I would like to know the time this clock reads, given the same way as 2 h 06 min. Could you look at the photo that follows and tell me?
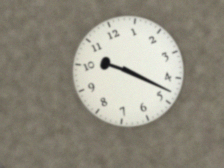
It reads 10 h 23 min
